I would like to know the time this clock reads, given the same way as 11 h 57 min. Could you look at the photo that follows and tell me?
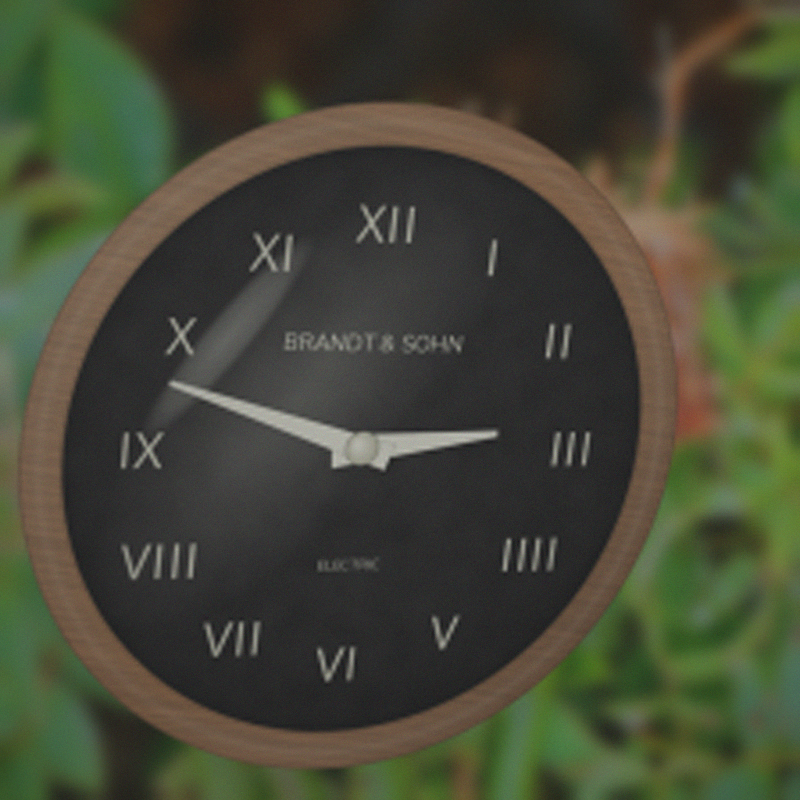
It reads 2 h 48 min
